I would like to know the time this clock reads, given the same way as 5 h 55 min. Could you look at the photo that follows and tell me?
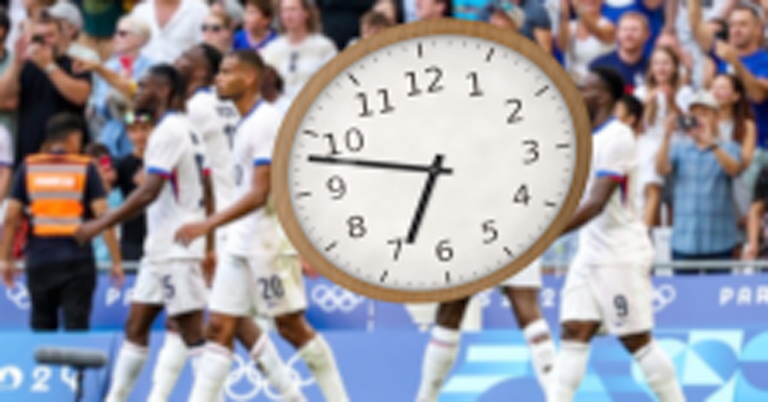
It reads 6 h 48 min
